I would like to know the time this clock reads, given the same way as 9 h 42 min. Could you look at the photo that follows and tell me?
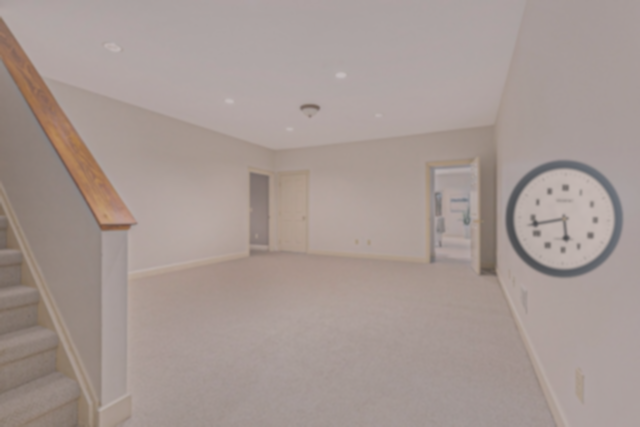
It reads 5 h 43 min
